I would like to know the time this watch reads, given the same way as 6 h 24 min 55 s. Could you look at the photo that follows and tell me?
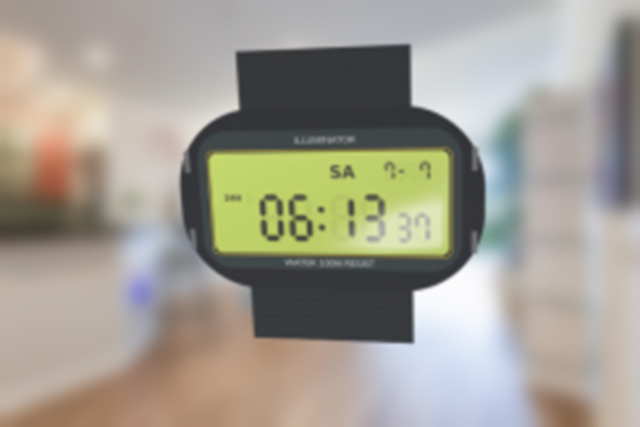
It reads 6 h 13 min 37 s
